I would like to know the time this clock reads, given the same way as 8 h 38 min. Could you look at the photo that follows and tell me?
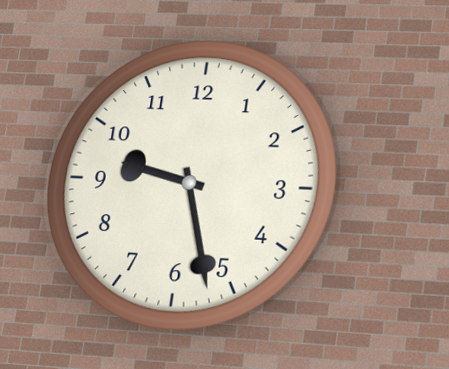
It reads 9 h 27 min
